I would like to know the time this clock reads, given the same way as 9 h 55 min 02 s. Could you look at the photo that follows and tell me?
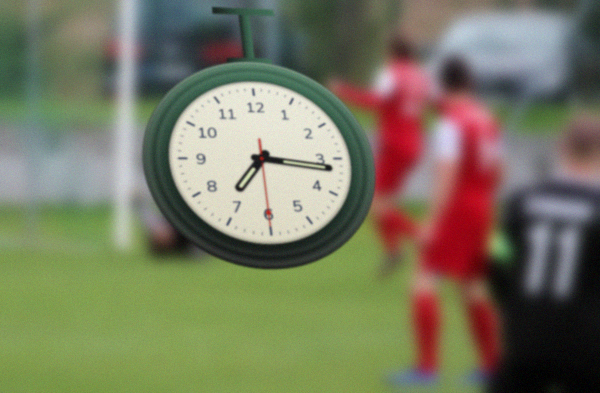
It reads 7 h 16 min 30 s
